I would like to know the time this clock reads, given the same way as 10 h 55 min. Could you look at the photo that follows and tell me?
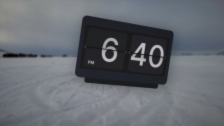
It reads 6 h 40 min
